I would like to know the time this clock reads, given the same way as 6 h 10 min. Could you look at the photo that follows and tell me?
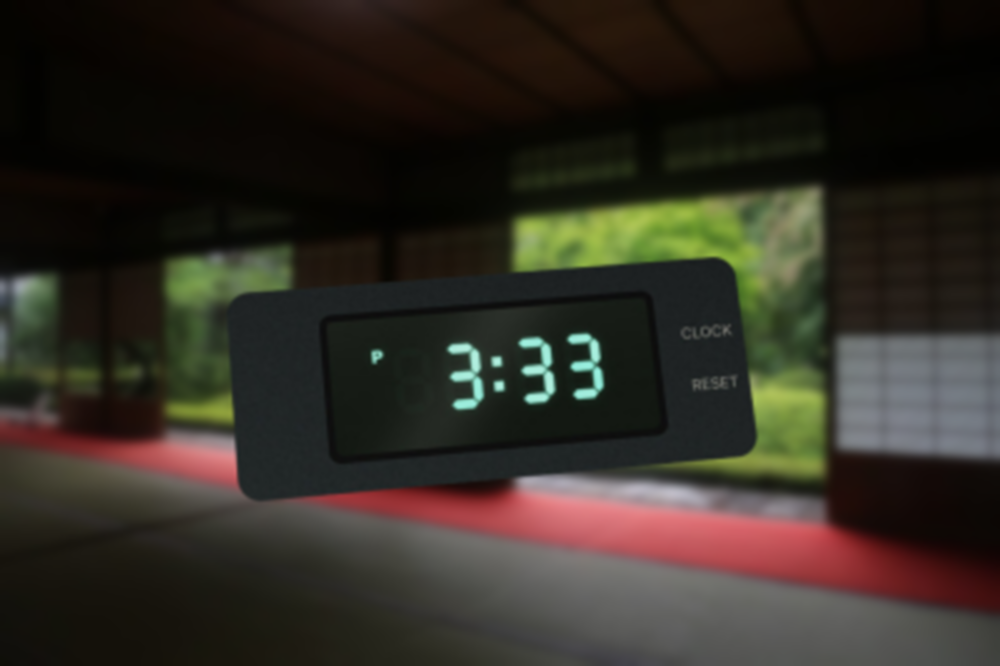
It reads 3 h 33 min
